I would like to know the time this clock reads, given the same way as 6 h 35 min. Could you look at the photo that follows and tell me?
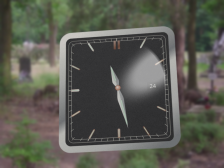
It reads 11 h 28 min
